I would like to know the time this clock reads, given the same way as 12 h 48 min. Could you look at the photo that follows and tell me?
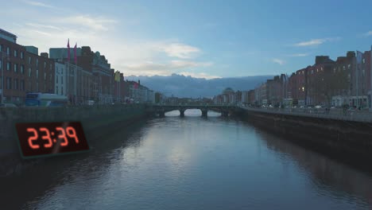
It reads 23 h 39 min
